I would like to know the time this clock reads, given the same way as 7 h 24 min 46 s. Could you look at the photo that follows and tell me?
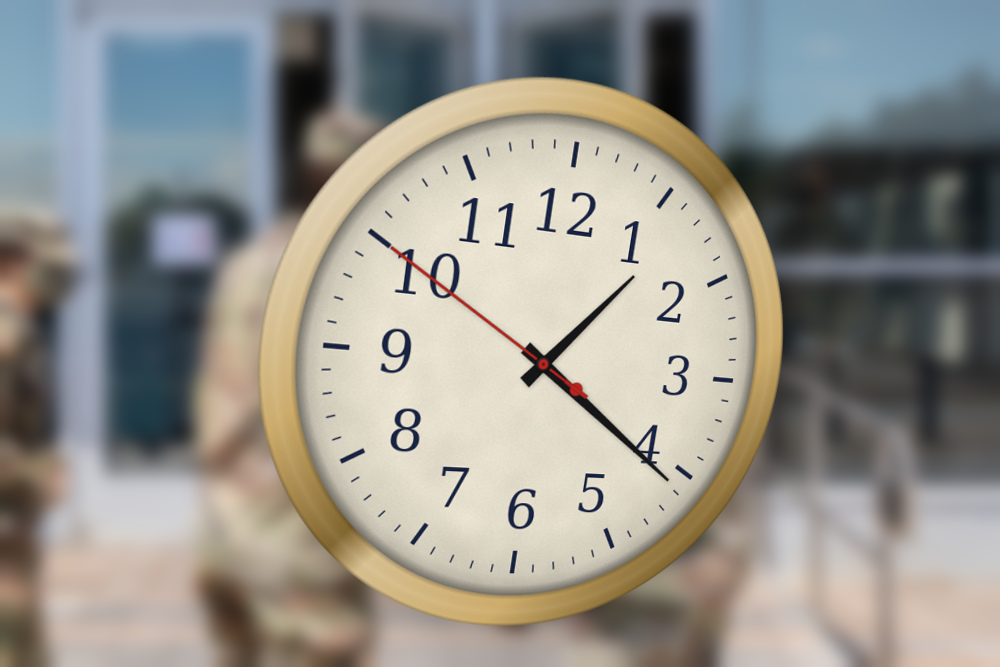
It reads 1 h 20 min 50 s
